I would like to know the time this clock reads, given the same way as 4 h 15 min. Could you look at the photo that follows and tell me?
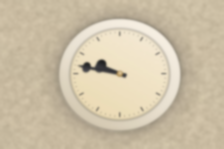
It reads 9 h 47 min
